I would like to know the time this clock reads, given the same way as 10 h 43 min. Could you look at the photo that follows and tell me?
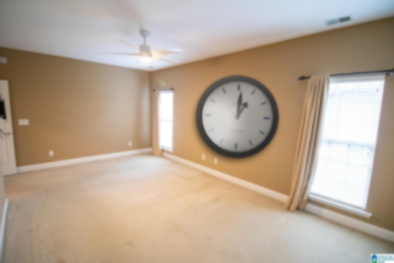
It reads 1 h 01 min
